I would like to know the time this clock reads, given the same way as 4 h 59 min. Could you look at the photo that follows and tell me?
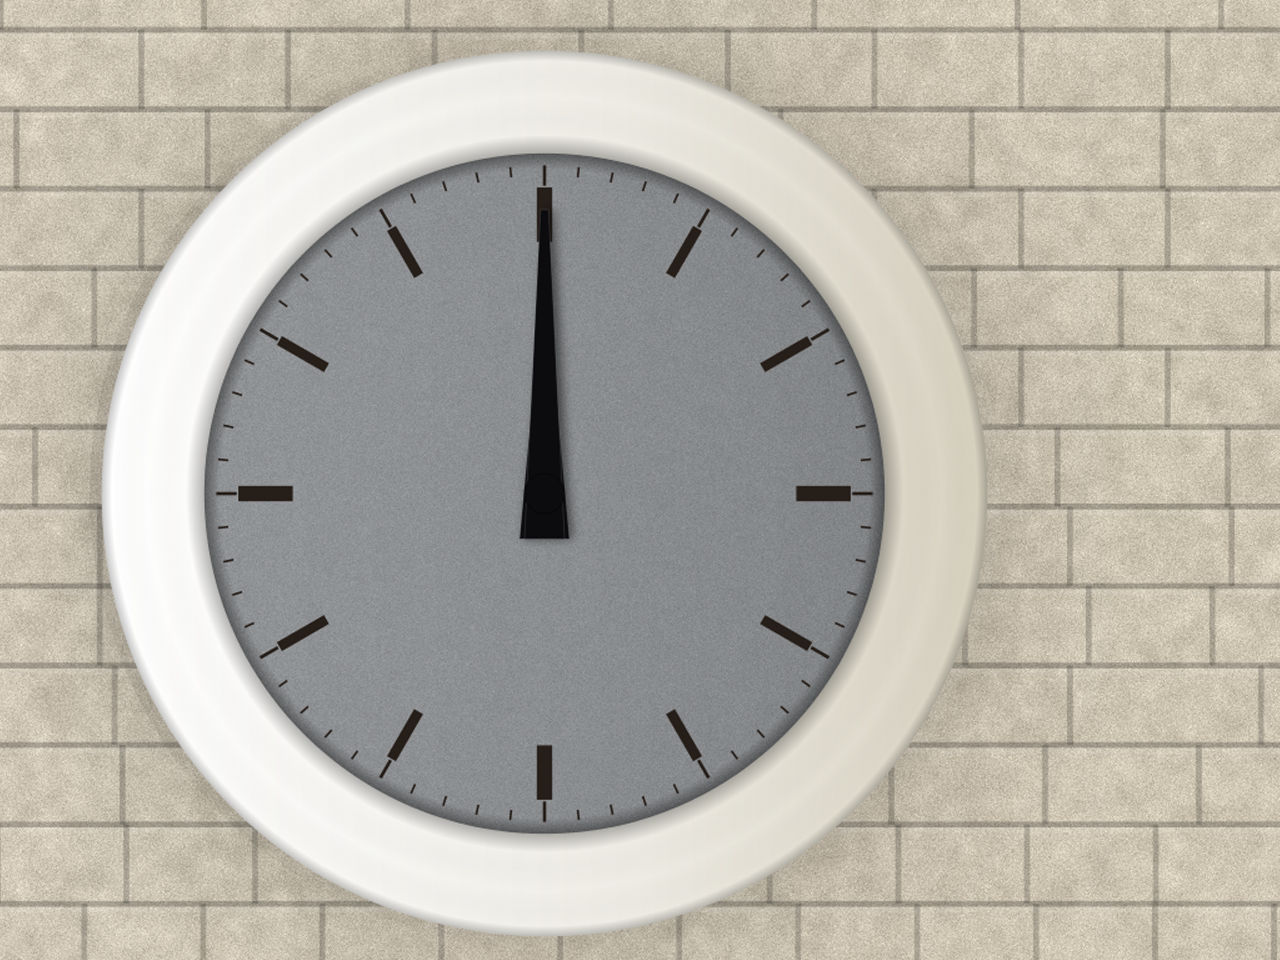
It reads 12 h 00 min
